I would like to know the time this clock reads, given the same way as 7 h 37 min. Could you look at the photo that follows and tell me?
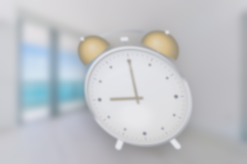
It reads 9 h 00 min
